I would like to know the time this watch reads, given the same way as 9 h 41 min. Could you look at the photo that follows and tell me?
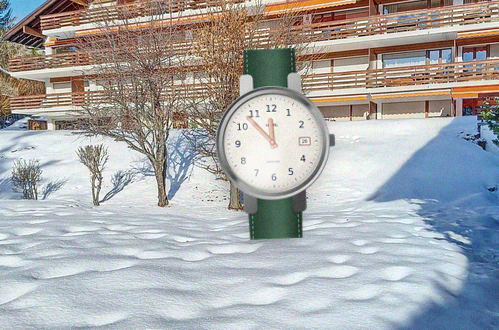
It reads 11 h 53 min
